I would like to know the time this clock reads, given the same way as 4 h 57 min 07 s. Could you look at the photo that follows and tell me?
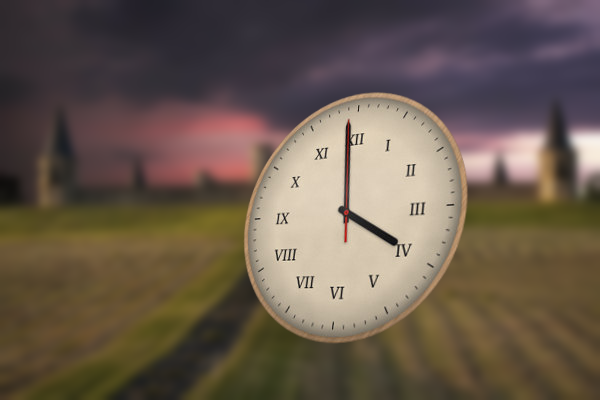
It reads 3 h 58 min 59 s
